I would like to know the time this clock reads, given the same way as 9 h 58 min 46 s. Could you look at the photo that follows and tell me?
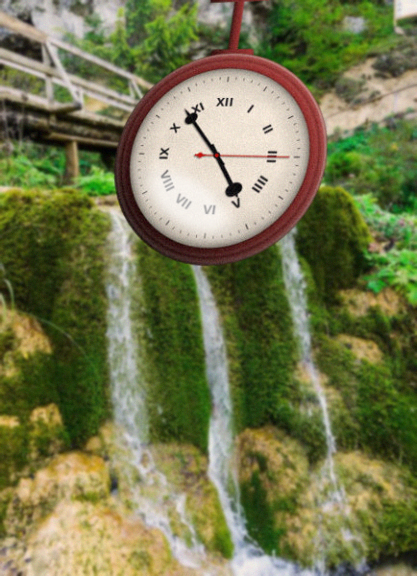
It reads 4 h 53 min 15 s
